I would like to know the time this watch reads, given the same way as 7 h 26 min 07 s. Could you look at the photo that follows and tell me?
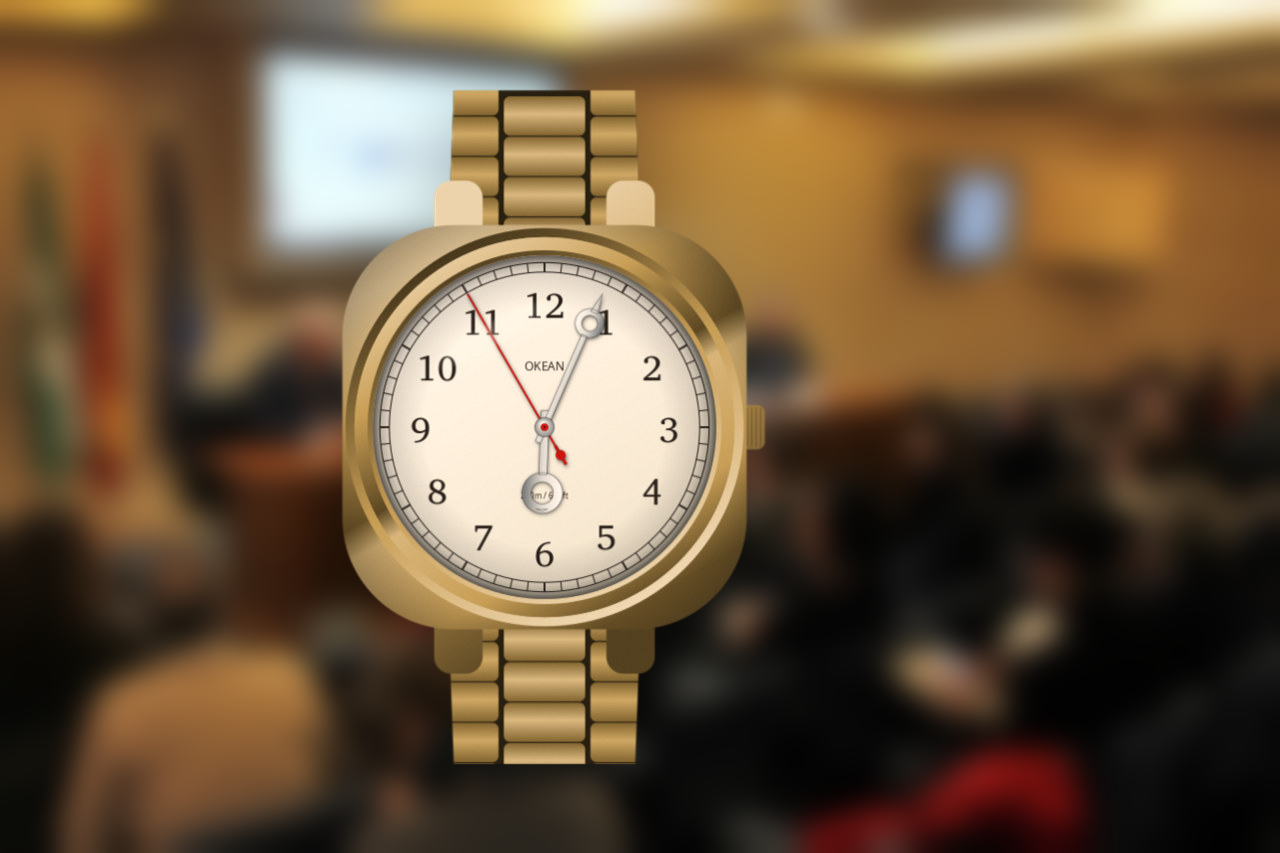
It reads 6 h 03 min 55 s
